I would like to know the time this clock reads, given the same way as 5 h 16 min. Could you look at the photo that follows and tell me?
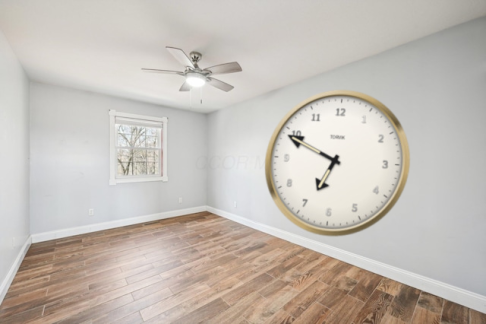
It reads 6 h 49 min
